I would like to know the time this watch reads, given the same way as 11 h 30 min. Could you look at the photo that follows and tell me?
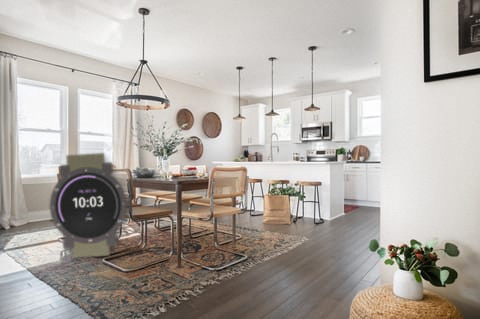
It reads 10 h 03 min
